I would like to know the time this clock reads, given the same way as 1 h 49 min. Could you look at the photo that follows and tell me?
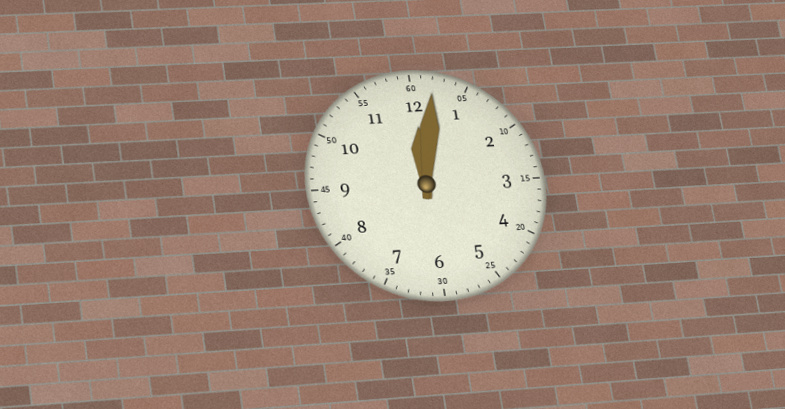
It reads 12 h 02 min
